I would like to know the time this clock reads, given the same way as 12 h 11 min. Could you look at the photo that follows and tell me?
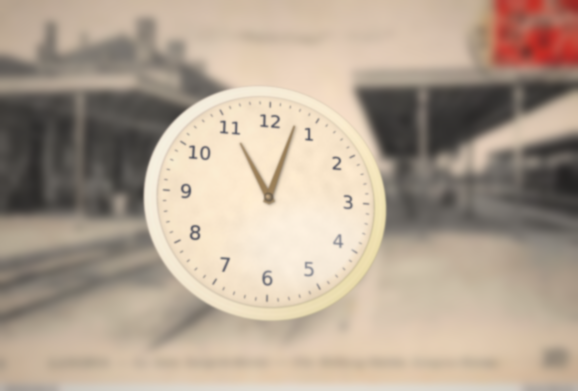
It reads 11 h 03 min
